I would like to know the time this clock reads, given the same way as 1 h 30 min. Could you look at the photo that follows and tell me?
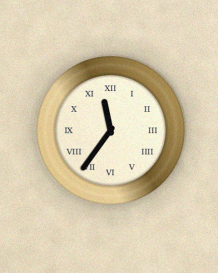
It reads 11 h 36 min
